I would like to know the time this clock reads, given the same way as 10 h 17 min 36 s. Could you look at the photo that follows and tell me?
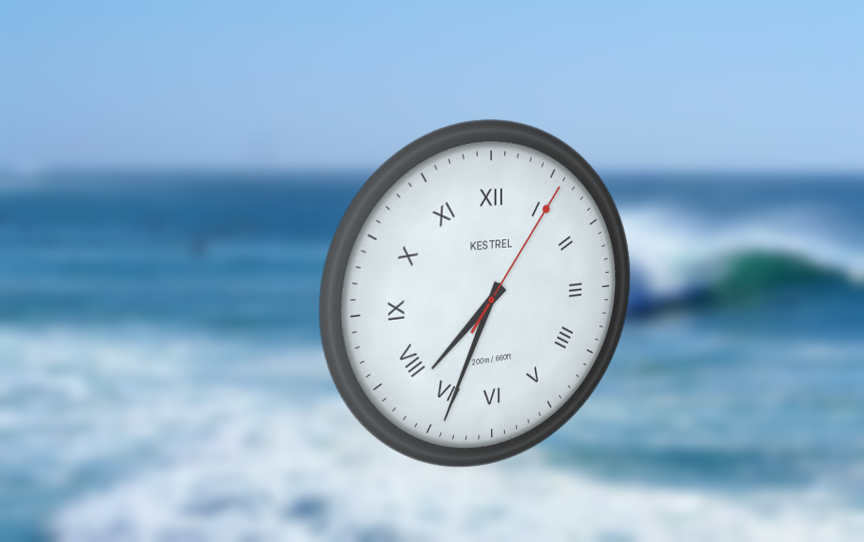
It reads 7 h 34 min 06 s
